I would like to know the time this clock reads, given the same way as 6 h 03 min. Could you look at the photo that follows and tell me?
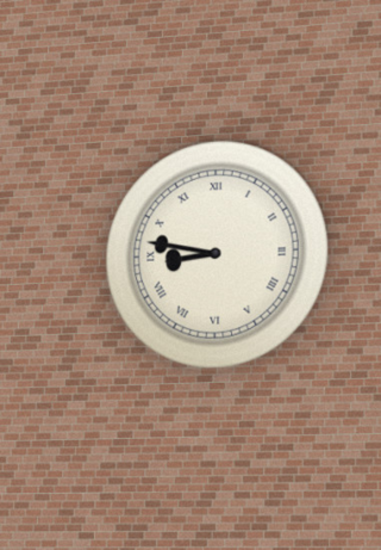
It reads 8 h 47 min
